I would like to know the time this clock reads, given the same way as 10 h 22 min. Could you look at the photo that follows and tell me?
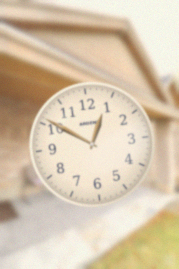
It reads 12 h 51 min
